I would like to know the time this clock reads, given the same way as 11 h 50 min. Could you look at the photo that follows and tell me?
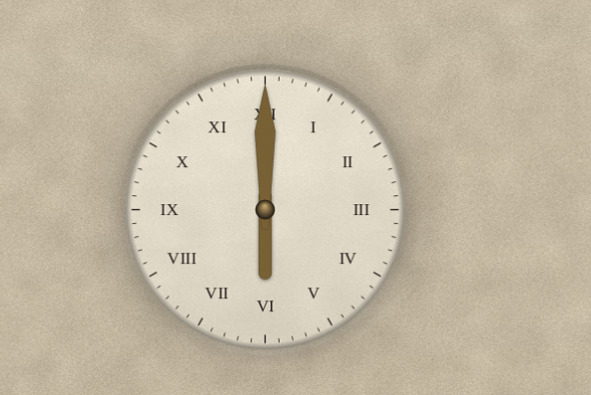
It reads 6 h 00 min
